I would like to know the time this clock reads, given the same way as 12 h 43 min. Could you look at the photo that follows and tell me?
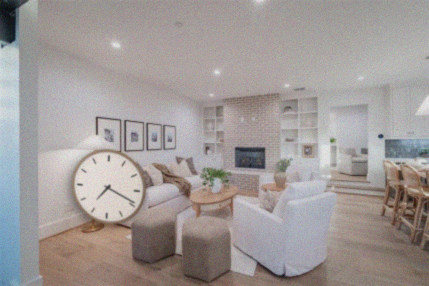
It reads 7 h 19 min
